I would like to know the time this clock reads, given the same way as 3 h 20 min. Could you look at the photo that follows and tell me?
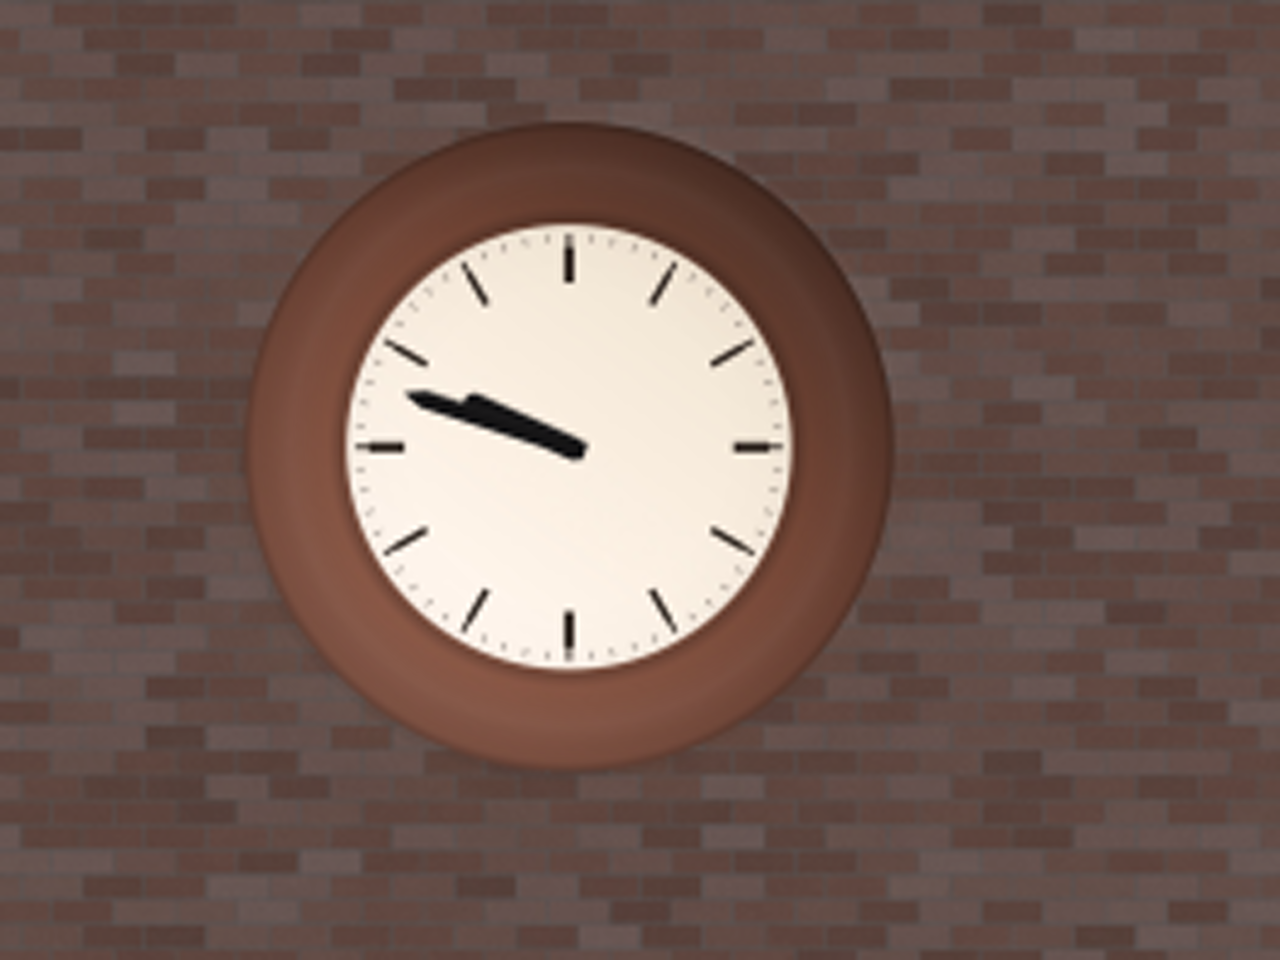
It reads 9 h 48 min
